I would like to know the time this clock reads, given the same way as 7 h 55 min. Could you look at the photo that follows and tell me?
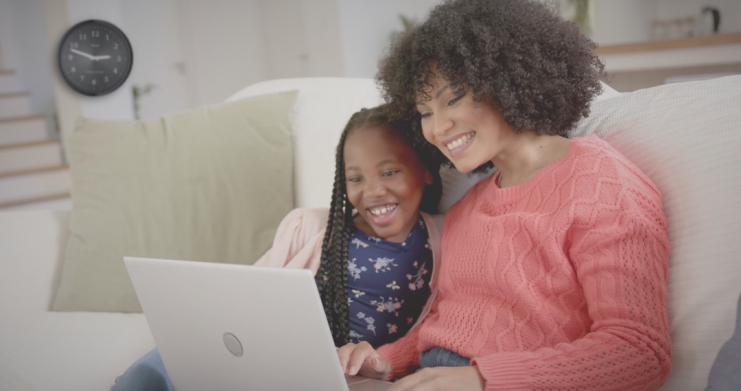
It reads 2 h 48 min
